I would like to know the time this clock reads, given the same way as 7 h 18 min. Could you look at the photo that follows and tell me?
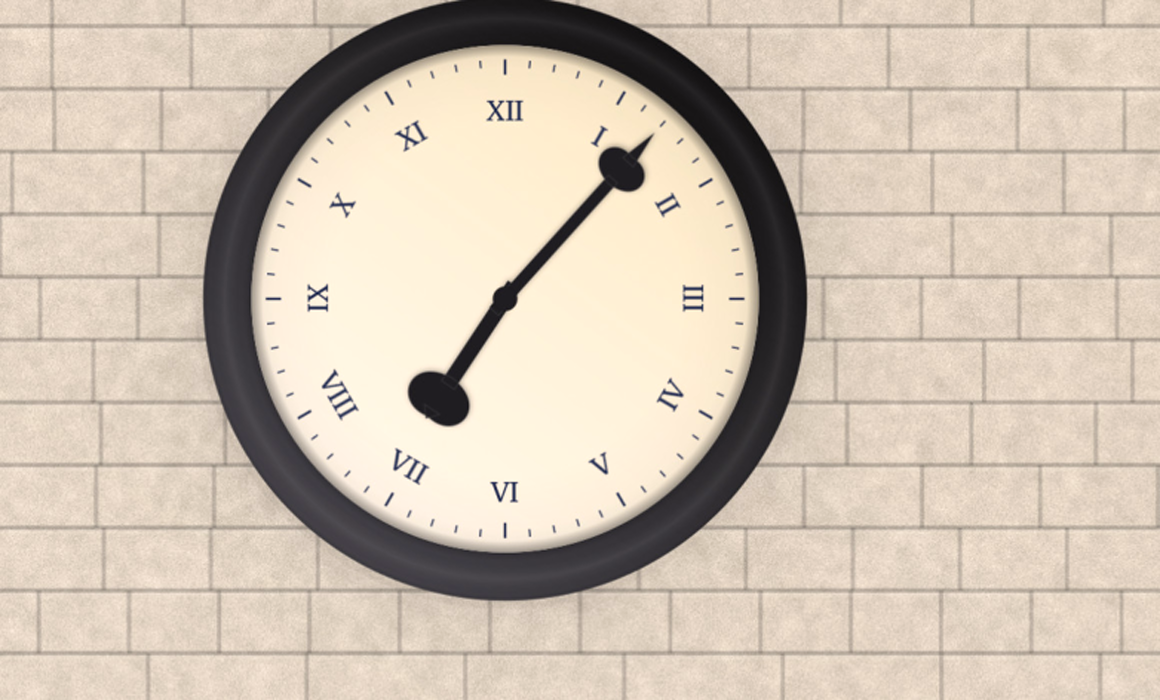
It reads 7 h 07 min
